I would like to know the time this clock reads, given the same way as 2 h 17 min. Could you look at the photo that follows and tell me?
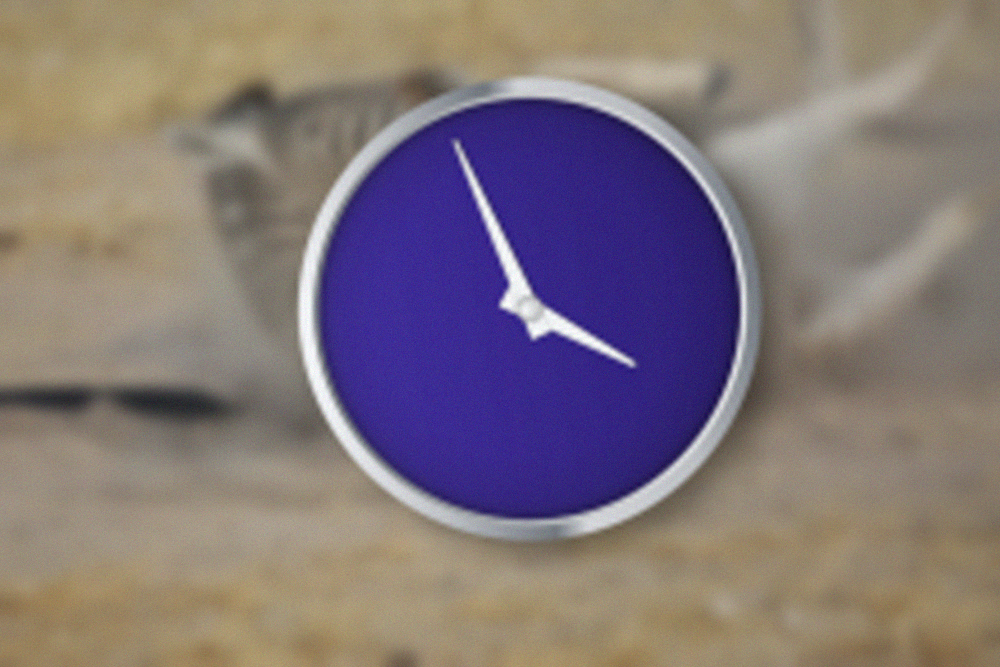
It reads 3 h 56 min
